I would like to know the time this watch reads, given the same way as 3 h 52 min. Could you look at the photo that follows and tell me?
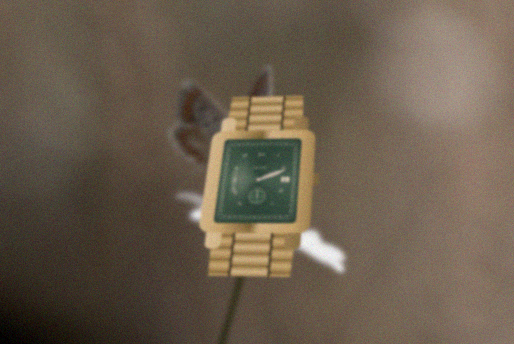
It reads 2 h 11 min
